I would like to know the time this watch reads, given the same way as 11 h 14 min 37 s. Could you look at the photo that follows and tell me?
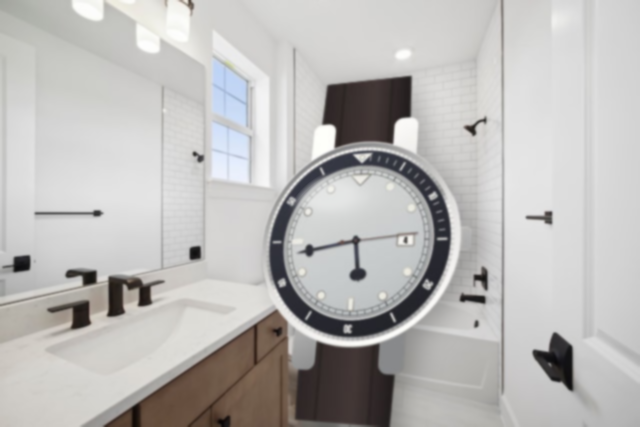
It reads 5 h 43 min 14 s
